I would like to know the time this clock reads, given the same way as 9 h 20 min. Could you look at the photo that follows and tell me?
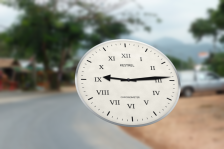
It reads 9 h 14 min
